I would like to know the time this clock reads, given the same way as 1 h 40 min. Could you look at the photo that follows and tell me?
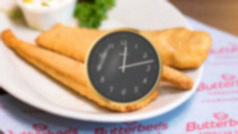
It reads 12 h 13 min
